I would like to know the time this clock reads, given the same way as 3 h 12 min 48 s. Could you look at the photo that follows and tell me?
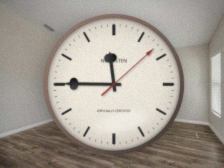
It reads 11 h 45 min 08 s
